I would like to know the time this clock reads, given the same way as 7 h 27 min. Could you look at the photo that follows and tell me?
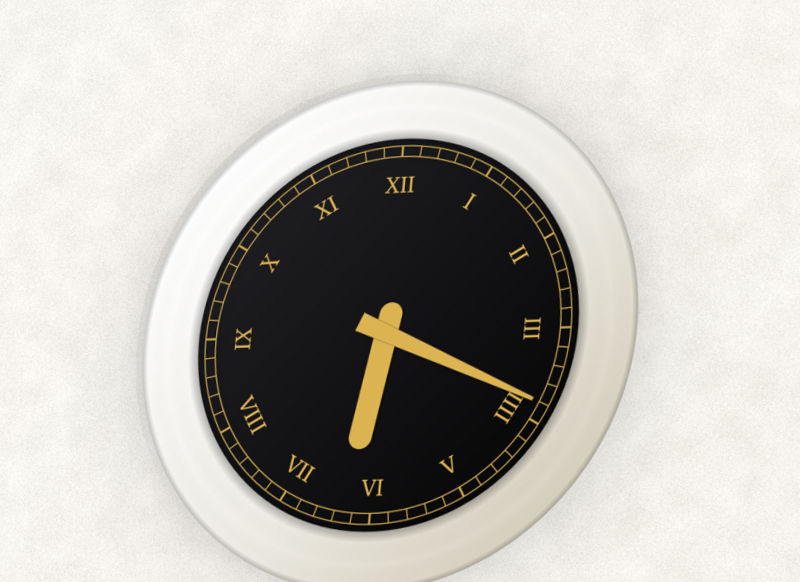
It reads 6 h 19 min
